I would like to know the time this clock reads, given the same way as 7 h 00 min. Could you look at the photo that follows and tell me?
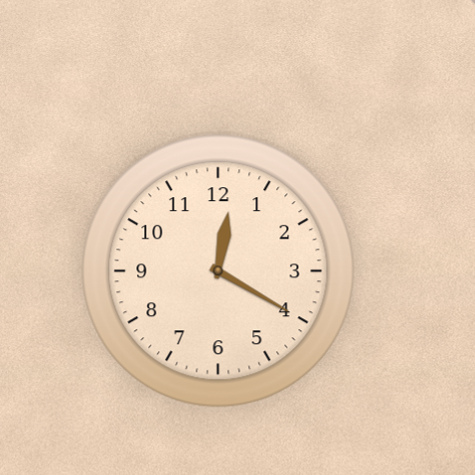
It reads 12 h 20 min
